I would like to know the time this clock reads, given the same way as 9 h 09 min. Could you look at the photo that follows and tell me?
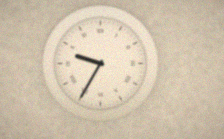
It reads 9 h 35 min
